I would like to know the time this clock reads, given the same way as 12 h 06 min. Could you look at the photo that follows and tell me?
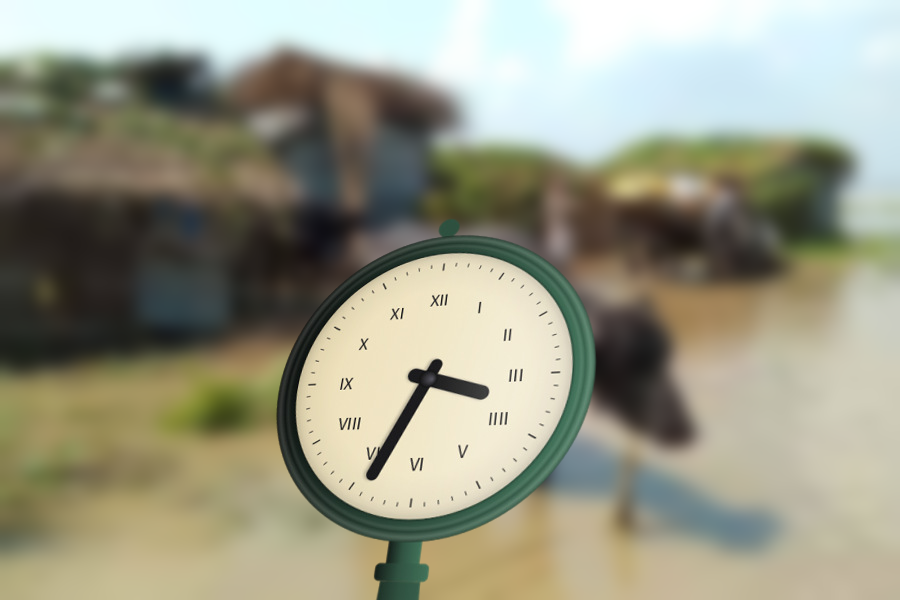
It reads 3 h 34 min
